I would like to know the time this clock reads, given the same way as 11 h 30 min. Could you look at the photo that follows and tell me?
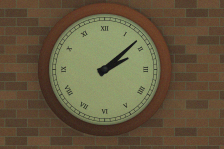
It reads 2 h 08 min
